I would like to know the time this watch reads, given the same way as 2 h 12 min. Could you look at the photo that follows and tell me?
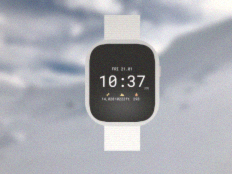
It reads 10 h 37 min
